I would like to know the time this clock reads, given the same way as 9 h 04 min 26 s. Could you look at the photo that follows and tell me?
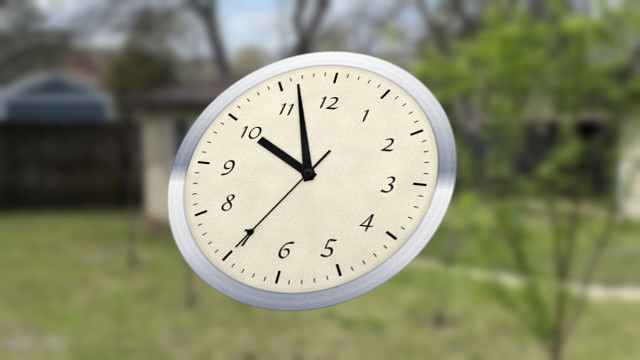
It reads 9 h 56 min 35 s
